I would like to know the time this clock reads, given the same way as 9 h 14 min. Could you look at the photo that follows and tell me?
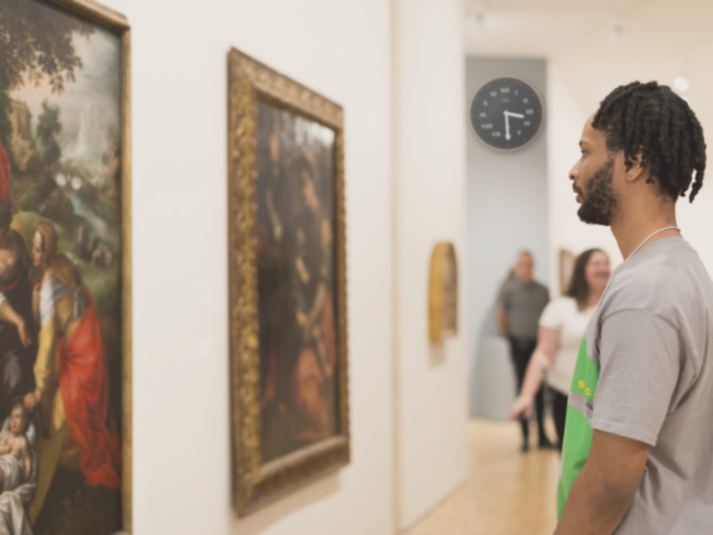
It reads 3 h 30 min
